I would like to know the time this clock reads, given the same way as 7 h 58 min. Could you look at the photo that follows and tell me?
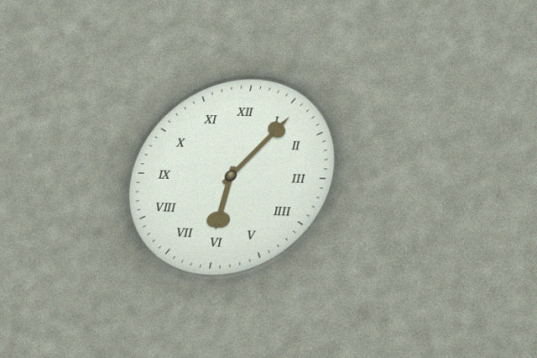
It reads 6 h 06 min
